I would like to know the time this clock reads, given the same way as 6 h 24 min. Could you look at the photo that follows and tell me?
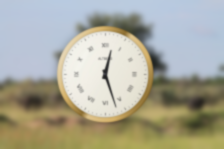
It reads 12 h 27 min
